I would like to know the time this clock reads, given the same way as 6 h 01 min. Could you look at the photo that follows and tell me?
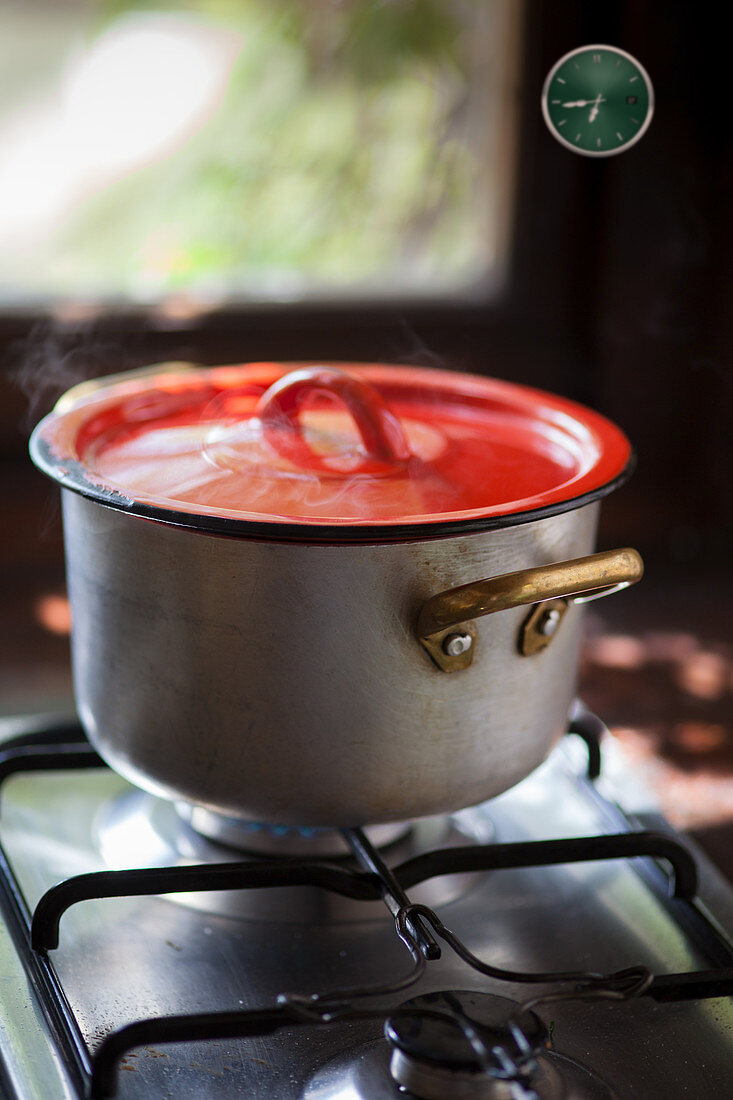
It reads 6 h 44 min
